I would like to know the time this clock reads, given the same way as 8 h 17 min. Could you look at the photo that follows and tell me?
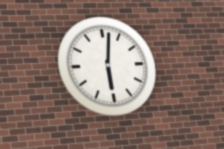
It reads 6 h 02 min
